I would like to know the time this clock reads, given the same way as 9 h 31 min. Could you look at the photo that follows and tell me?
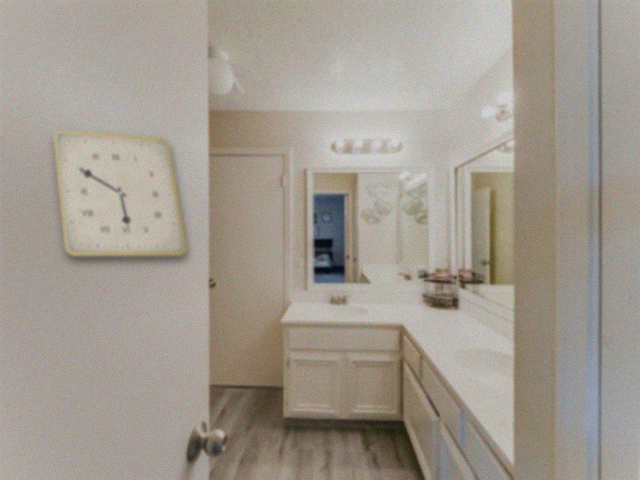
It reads 5 h 50 min
